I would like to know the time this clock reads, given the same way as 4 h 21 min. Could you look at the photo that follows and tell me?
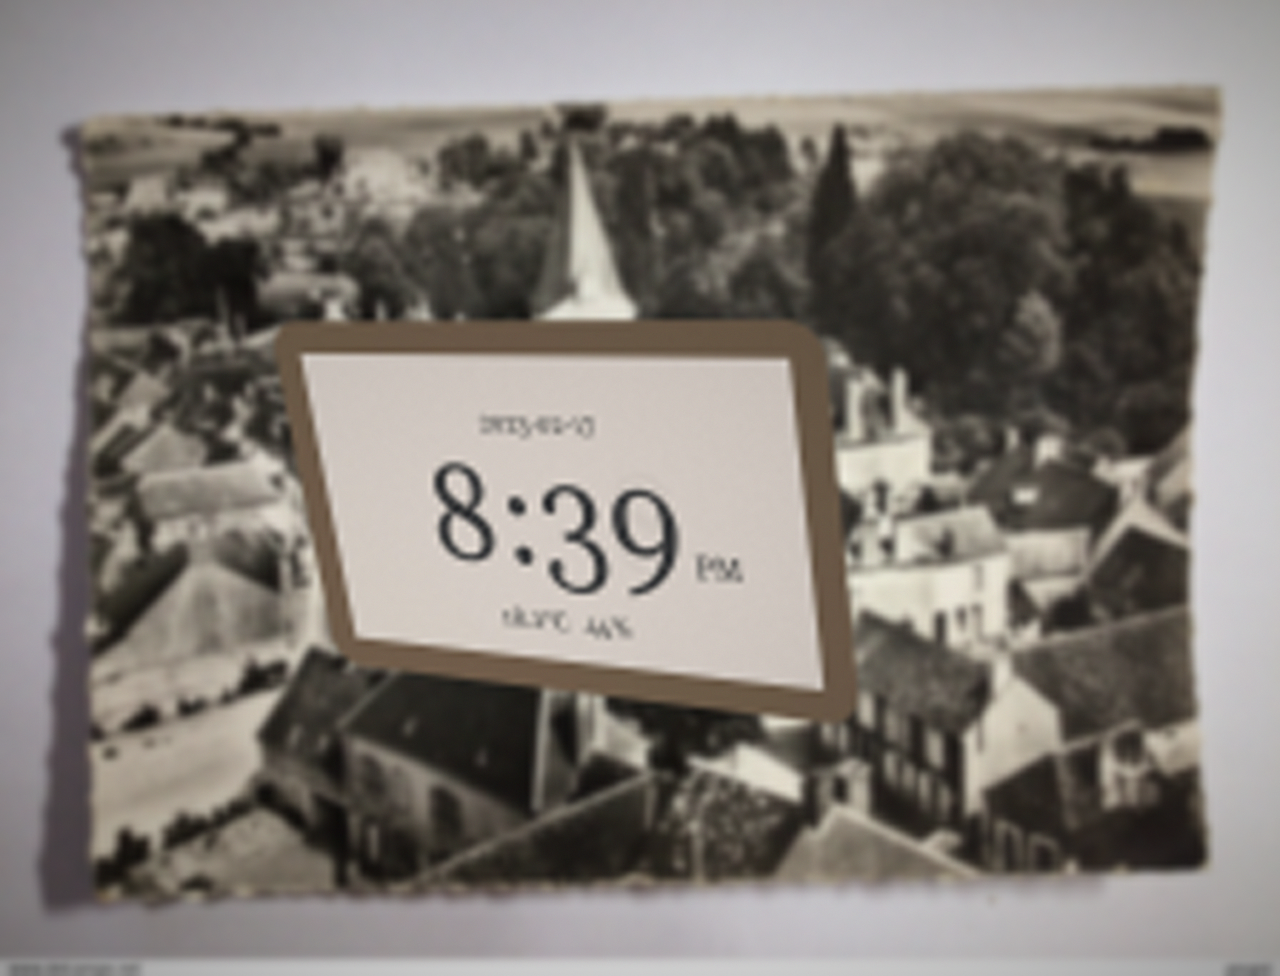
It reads 8 h 39 min
